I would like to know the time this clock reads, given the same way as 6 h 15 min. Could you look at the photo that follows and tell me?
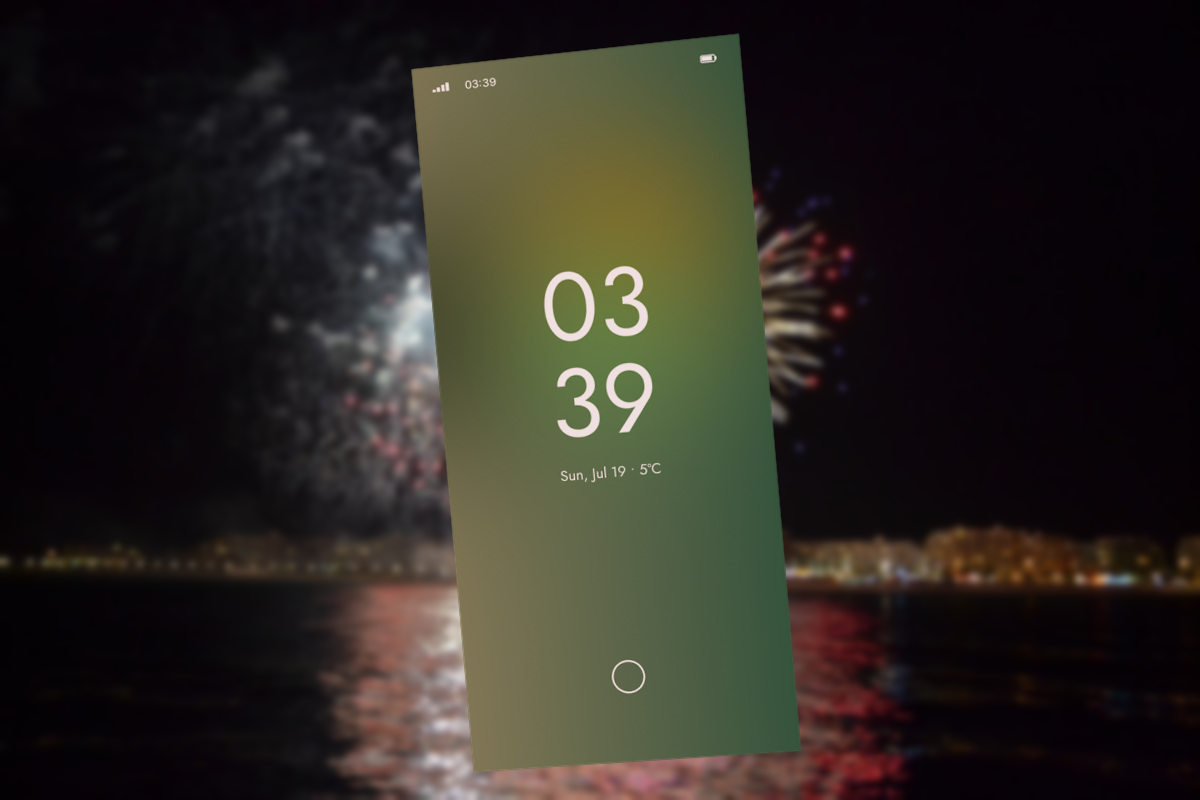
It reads 3 h 39 min
